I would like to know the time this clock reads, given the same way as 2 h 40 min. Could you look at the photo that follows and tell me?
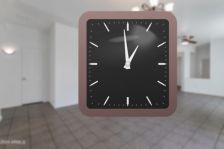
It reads 12 h 59 min
